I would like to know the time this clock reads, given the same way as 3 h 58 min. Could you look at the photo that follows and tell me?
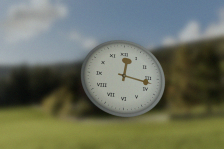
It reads 12 h 17 min
